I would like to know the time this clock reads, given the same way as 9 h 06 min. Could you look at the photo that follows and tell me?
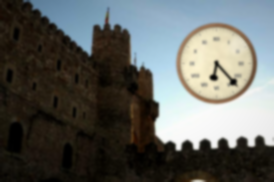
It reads 6 h 23 min
